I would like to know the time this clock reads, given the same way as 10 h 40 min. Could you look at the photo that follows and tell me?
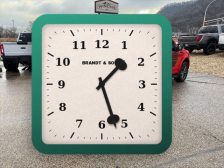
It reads 1 h 27 min
